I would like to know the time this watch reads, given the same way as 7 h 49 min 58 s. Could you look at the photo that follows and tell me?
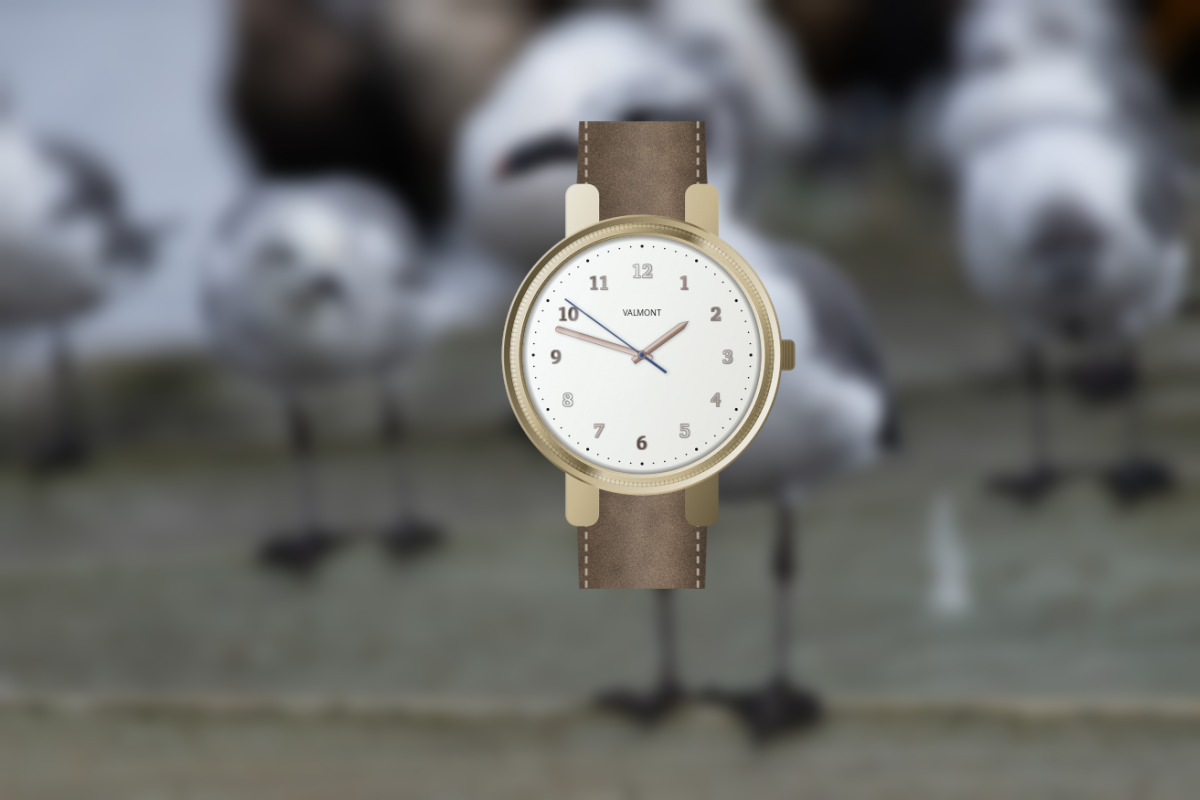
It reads 1 h 47 min 51 s
